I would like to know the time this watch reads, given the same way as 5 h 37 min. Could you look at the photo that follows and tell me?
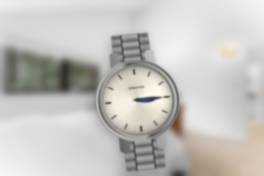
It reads 3 h 15 min
